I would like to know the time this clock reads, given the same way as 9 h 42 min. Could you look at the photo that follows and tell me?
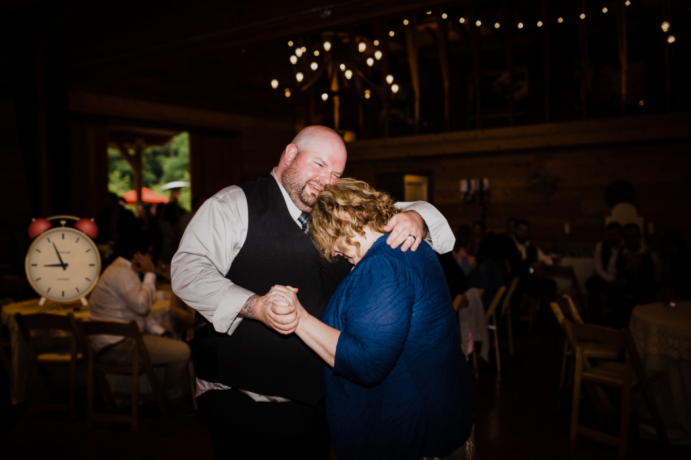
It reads 8 h 56 min
